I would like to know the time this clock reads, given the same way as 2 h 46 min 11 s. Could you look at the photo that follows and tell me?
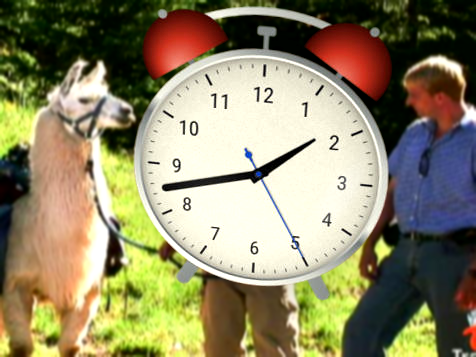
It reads 1 h 42 min 25 s
